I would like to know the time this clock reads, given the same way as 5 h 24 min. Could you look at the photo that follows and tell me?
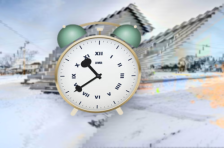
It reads 10 h 39 min
